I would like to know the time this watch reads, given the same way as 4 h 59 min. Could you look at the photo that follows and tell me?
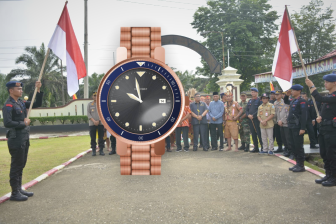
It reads 9 h 58 min
